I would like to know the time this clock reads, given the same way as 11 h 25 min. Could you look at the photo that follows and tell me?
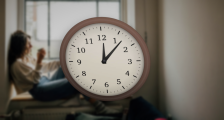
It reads 12 h 07 min
